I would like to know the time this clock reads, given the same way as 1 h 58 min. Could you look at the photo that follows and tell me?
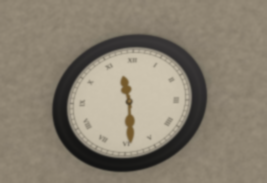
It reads 11 h 29 min
